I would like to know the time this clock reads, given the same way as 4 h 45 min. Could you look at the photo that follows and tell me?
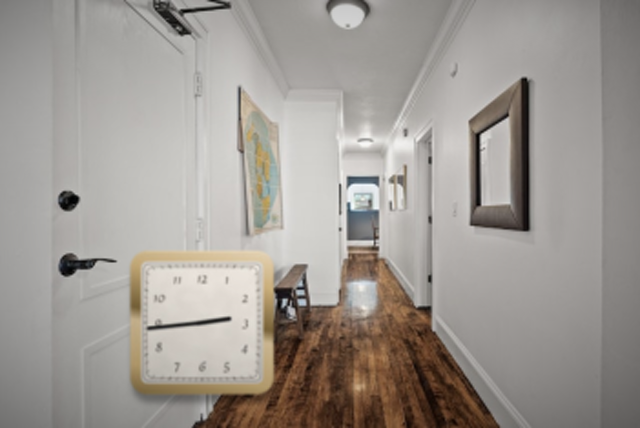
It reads 2 h 44 min
